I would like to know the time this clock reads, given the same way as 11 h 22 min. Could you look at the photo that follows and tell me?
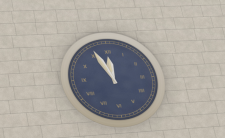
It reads 11 h 56 min
